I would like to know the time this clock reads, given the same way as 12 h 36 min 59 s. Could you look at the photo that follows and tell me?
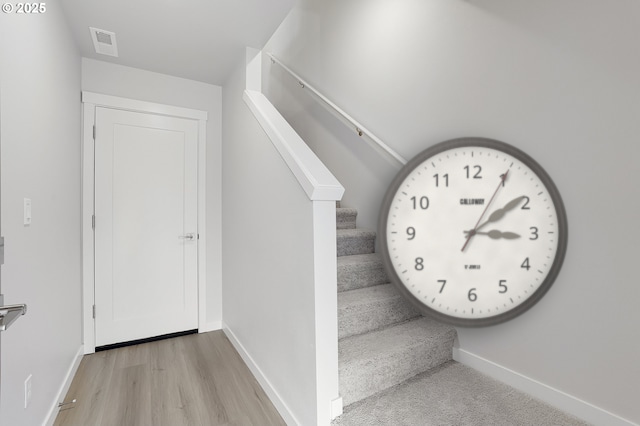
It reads 3 h 09 min 05 s
